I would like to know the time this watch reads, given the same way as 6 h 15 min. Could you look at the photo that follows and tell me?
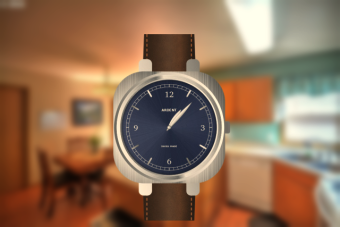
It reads 1 h 07 min
